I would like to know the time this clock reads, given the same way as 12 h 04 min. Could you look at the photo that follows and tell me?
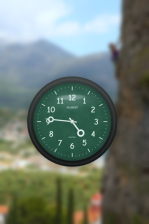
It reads 4 h 46 min
